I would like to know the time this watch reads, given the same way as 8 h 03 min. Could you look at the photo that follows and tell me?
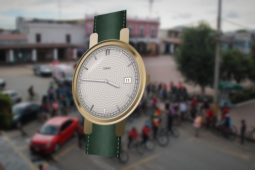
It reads 3 h 46 min
